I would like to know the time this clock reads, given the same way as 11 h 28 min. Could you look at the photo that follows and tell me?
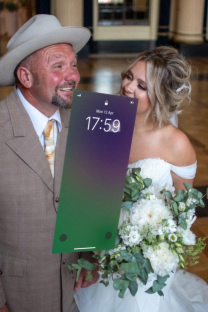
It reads 17 h 59 min
